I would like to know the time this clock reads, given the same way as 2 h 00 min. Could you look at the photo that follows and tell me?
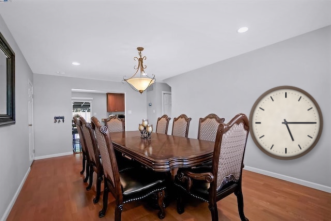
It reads 5 h 15 min
